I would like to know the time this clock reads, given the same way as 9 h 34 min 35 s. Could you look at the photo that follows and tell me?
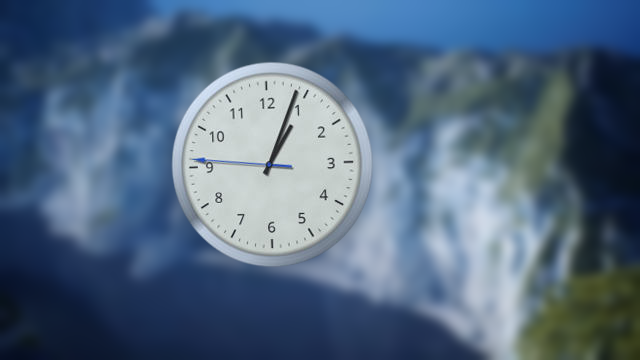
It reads 1 h 03 min 46 s
